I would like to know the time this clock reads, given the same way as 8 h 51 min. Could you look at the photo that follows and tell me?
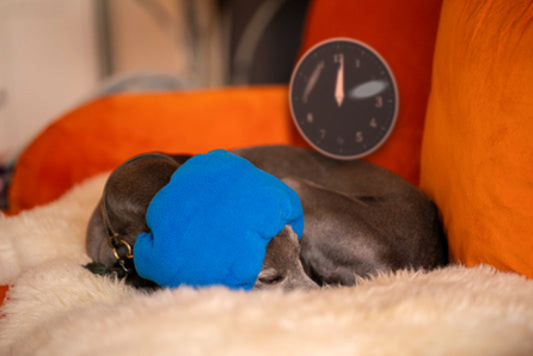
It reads 12 h 01 min
